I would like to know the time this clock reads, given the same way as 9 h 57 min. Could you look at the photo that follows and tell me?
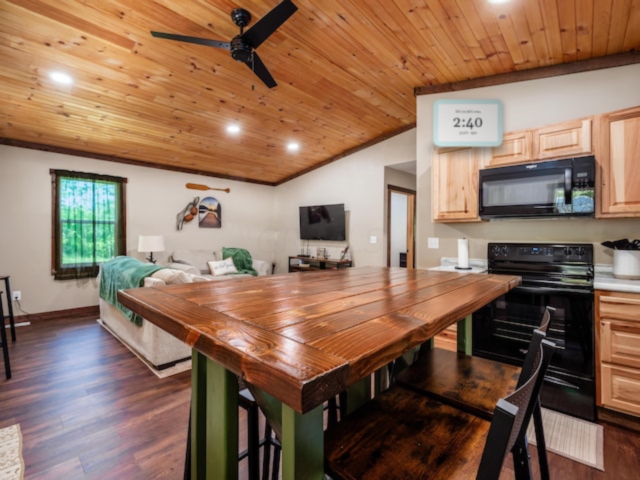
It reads 2 h 40 min
